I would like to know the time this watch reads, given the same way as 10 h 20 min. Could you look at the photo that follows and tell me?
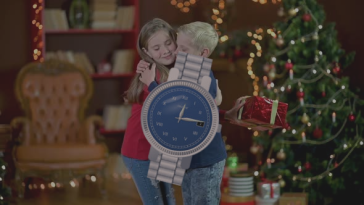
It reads 12 h 14 min
